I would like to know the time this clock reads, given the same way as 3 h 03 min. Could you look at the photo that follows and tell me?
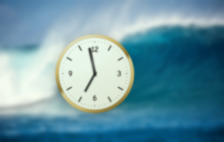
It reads 6 h 58 min
